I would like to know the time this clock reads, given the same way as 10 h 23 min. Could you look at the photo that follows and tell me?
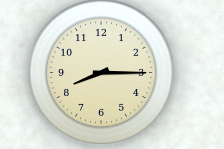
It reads 8 h 15 min
